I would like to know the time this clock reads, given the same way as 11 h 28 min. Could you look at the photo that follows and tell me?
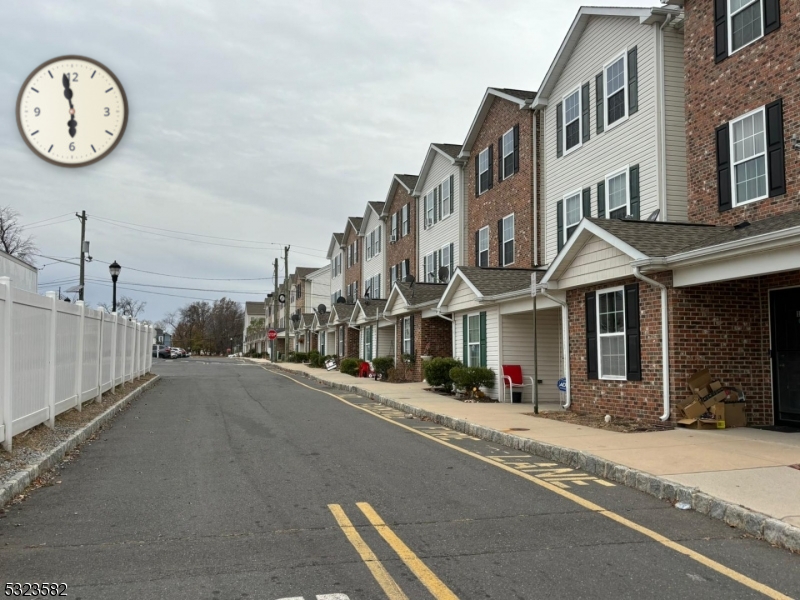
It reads 5 h 58 min
